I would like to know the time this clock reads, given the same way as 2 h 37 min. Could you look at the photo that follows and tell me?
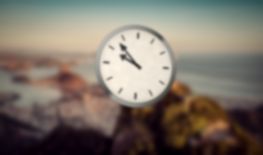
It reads 9 h 53 min
